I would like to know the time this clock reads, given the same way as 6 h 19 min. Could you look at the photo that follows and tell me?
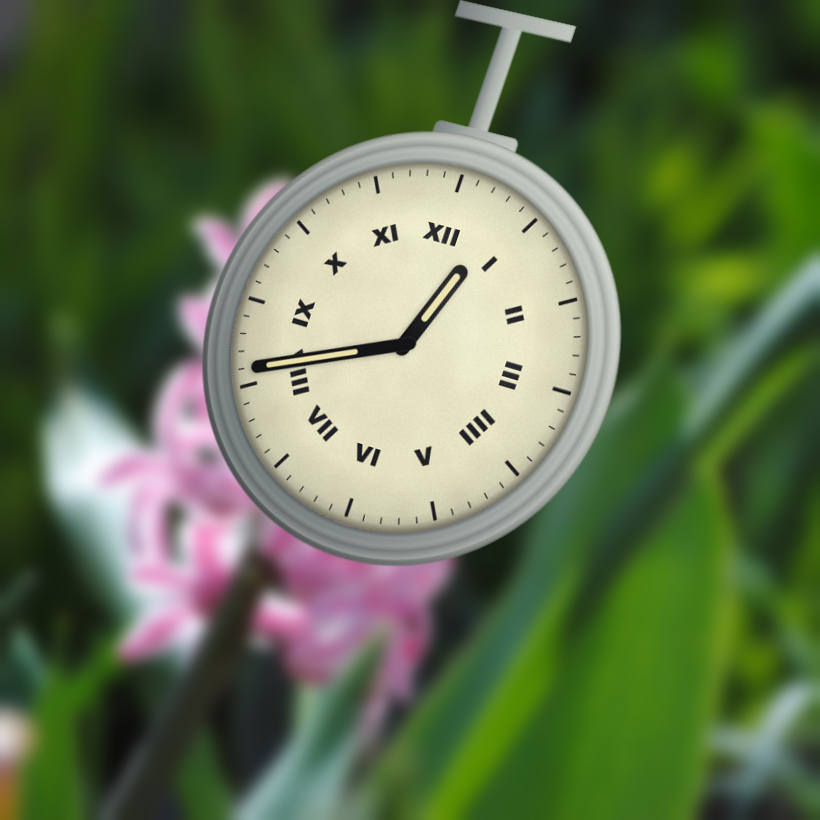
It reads 12 h 41 min
